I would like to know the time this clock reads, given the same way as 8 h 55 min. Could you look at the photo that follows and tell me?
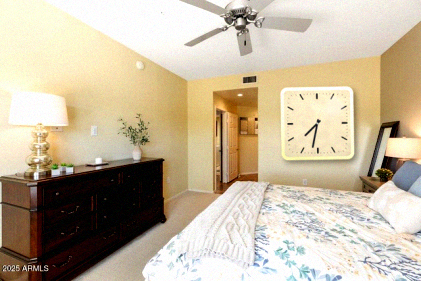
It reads 7 h 32 min
